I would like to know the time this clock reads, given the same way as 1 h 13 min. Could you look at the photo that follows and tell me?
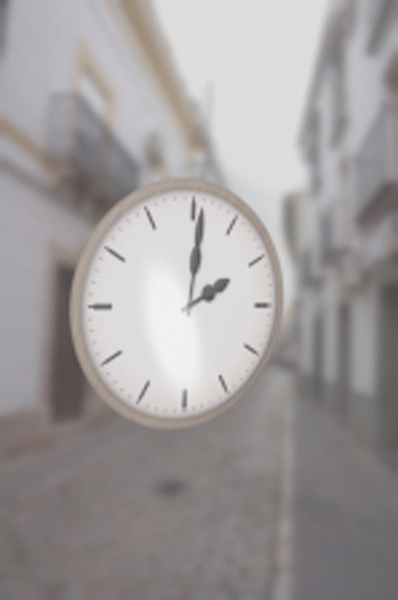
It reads 2 h 01 min
